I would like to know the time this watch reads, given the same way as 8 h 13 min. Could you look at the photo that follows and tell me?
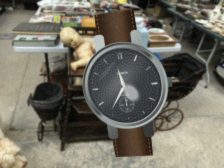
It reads 11 h 36 min
